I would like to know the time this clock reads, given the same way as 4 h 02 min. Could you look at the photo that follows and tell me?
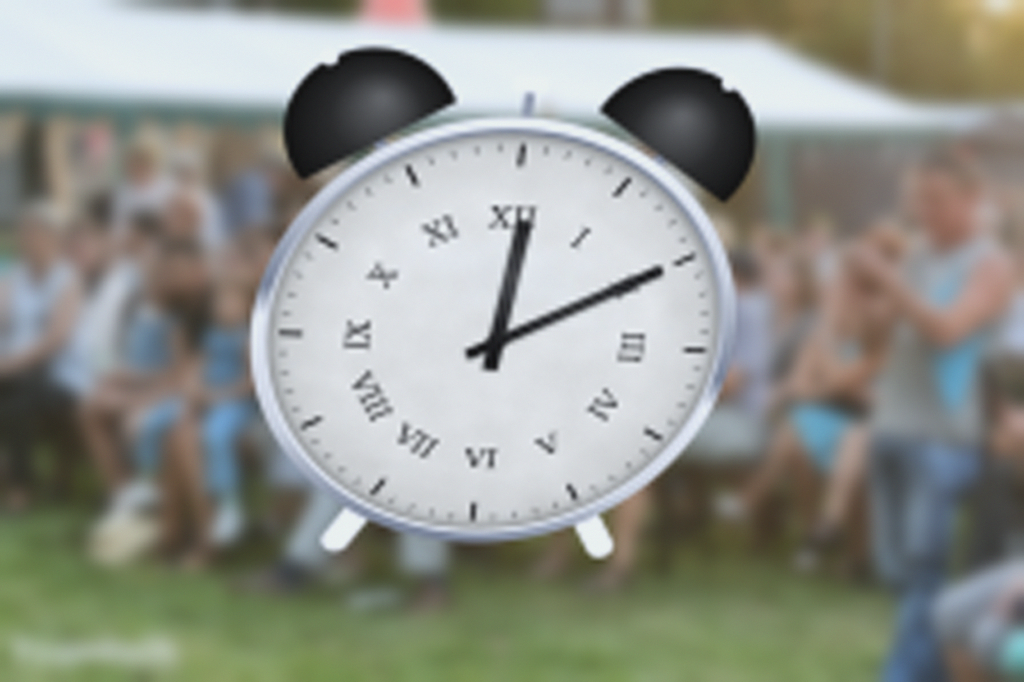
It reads 12 h 10 min
